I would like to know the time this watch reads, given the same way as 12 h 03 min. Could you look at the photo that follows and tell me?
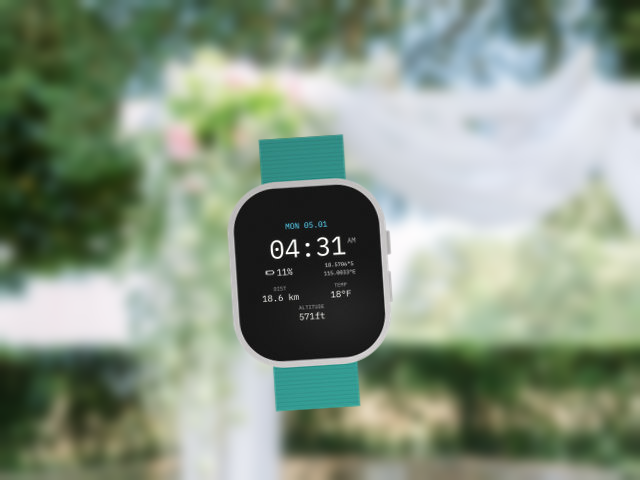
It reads 4 h 31 min
